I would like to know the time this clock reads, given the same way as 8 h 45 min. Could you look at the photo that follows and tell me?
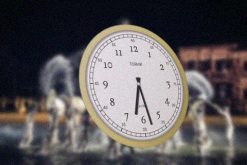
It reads 6 h 28 min
